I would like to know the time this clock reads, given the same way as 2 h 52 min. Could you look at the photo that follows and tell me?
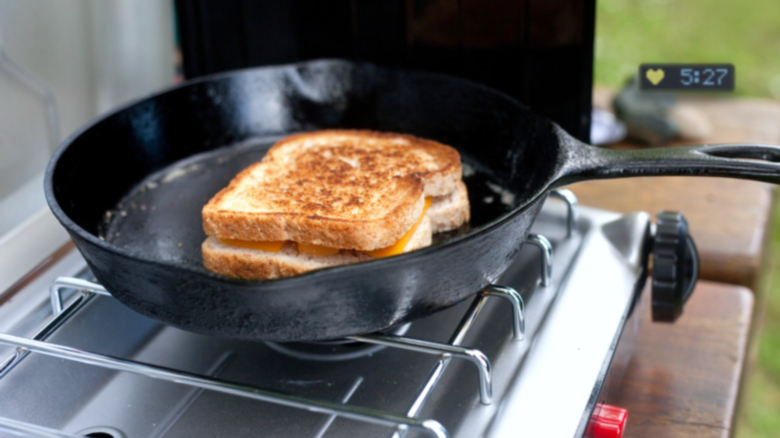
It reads 5 h 27 min
